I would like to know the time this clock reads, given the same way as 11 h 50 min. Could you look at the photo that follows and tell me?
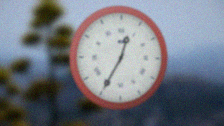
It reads 12 h 35 min
